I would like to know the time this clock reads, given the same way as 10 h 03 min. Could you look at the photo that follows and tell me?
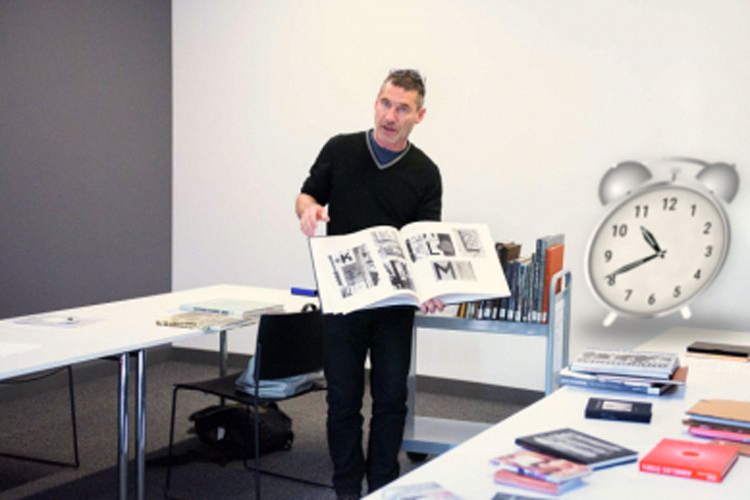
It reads 10 h 41 min
